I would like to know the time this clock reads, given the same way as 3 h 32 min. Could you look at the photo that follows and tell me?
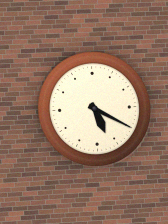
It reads 5 h 20 min
